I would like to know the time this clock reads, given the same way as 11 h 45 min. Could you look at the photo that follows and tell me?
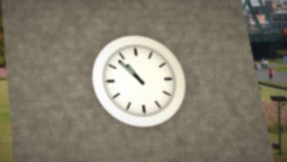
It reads 10 h 53 min
